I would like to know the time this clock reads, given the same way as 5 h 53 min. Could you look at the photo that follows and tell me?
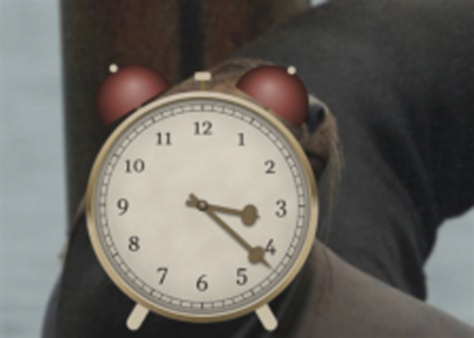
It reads 3 h 22 min
